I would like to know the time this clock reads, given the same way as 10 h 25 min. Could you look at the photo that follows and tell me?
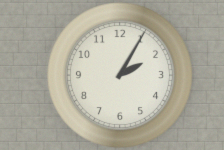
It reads 2 h 05 min
